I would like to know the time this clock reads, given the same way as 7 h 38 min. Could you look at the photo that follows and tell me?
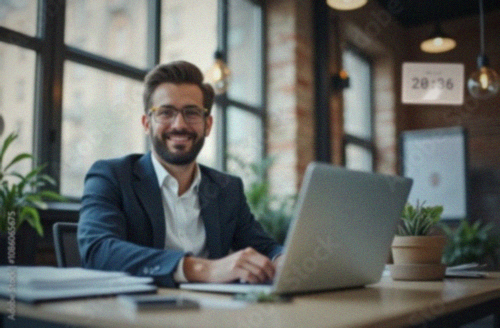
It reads 20 h 36 min
